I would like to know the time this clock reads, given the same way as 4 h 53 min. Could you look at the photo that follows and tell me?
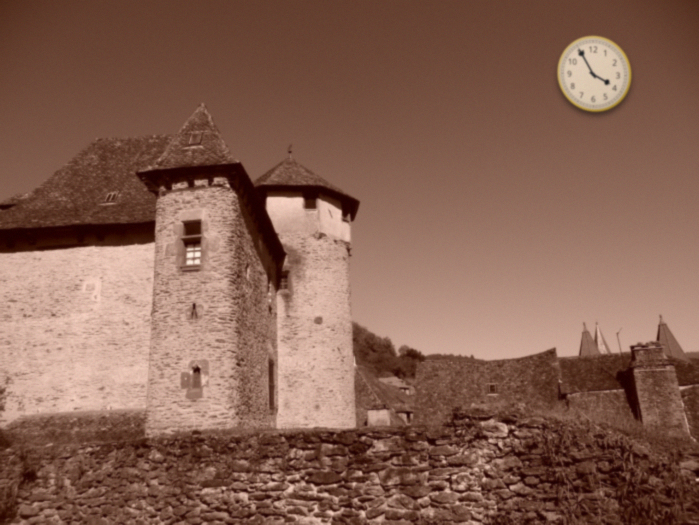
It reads 3 h 55 min
